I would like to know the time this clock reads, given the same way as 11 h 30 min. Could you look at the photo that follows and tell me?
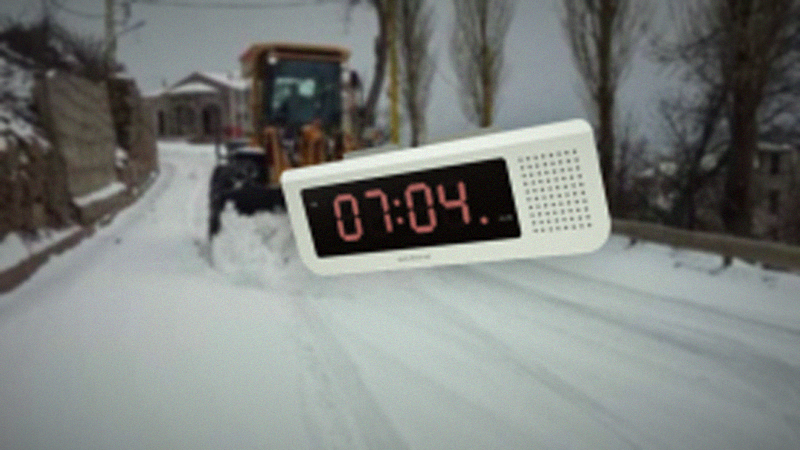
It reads 7 h 04 min
